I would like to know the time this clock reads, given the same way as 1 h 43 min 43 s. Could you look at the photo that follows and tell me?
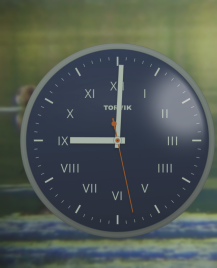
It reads 9 h 00 min 28 s
